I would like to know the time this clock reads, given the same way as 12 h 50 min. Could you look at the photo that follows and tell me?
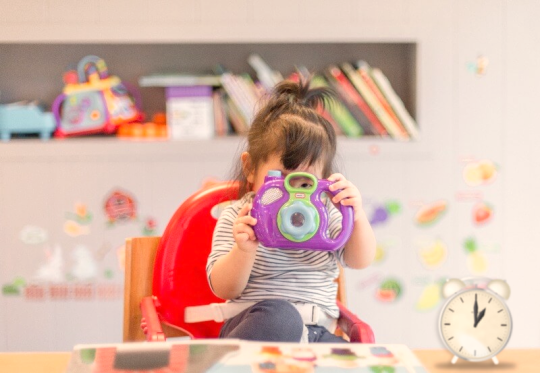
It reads 1 h 00 min
